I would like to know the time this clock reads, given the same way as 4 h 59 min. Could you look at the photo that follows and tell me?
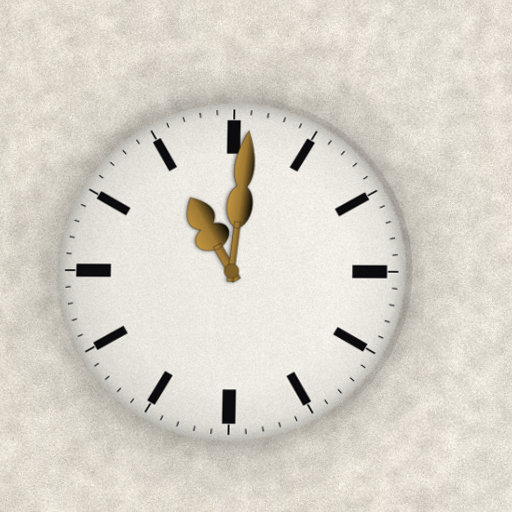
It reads 11 h 01 min
